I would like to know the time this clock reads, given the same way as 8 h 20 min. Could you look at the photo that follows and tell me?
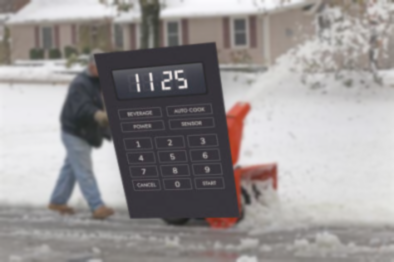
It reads 11 h 25 min
